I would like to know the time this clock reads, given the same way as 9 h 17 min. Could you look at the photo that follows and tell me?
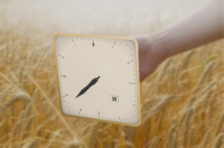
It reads 7 h 38 min
